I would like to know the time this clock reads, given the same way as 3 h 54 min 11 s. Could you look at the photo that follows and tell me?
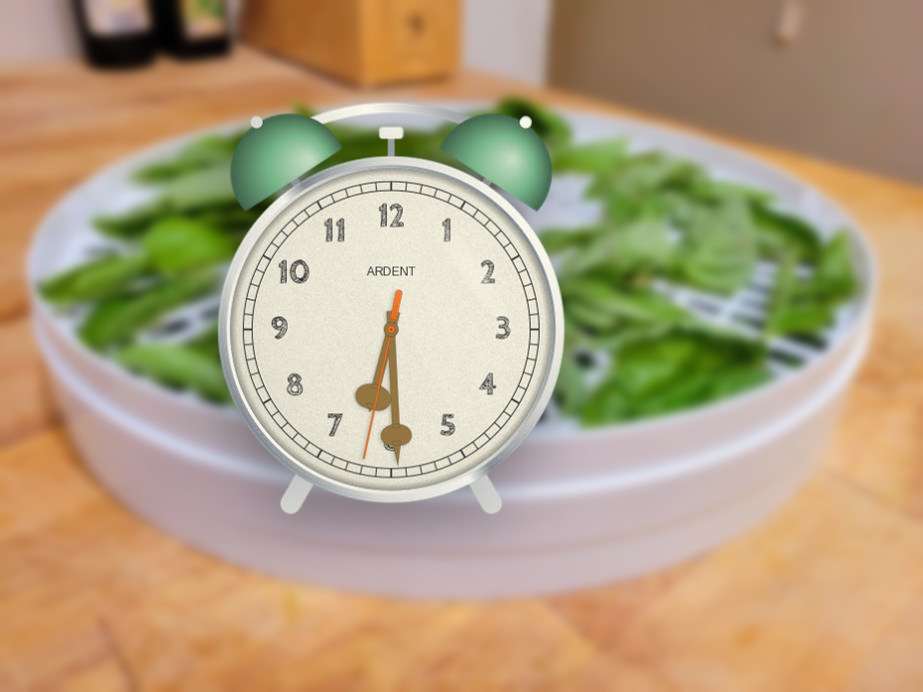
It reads 6 h 29 min 32 s
